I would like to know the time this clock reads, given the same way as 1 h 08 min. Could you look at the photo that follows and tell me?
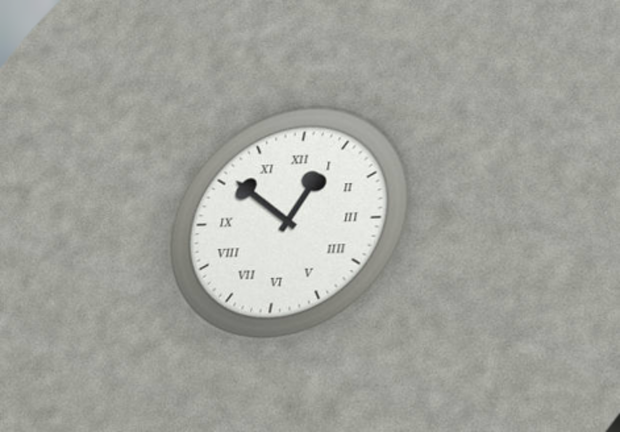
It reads 12 h 51 min
